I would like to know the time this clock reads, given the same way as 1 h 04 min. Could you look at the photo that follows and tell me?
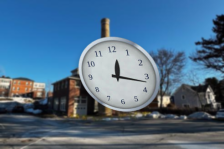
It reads 12 h 17 min
